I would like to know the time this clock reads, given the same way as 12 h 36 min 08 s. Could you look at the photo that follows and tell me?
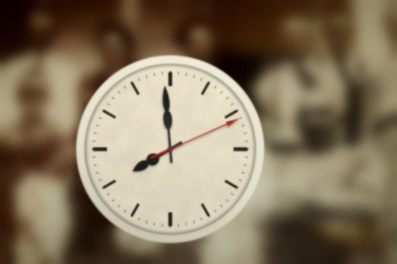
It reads 7 h 59 min 11 s
